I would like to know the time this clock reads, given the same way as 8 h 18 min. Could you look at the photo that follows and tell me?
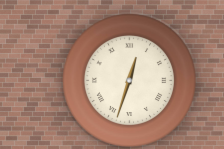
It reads 12 h 33 min
